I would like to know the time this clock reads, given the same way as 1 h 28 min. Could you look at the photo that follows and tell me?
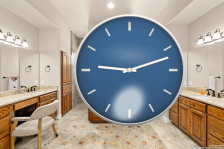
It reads 9 h 12 min
